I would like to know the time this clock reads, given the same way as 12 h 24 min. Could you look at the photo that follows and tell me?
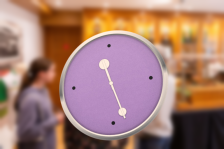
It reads 11 h 27 min
